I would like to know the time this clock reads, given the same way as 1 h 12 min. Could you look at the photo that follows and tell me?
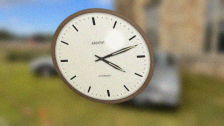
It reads 4 h 12 min
